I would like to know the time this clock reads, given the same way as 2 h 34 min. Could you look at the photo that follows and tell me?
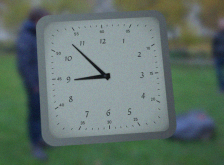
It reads 8 h 53 min
